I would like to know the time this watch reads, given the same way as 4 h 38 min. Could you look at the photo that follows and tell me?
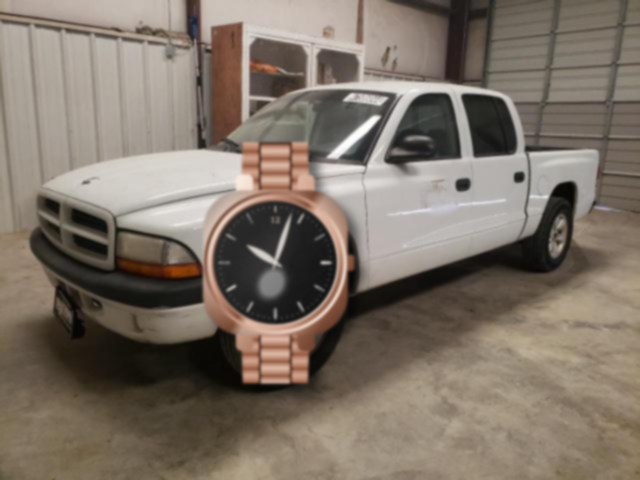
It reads 10 h 03 min
